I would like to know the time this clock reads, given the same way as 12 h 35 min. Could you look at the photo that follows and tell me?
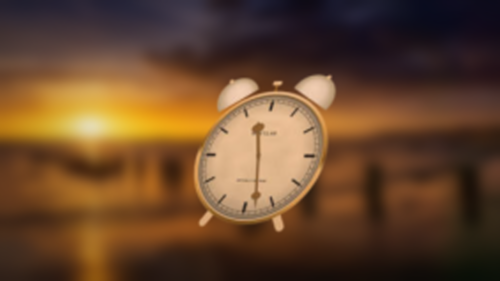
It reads 11 h 28 min
